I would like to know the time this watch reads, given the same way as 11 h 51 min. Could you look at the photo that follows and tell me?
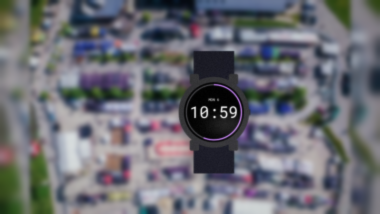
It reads 10 h 59 min
